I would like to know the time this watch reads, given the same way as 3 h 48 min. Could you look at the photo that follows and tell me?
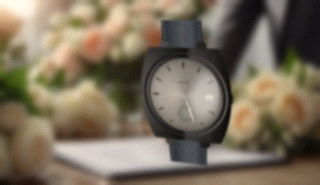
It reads 5 h 27 min
